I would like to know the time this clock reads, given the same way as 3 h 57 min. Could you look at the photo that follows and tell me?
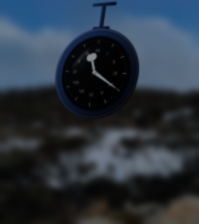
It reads 11 h 20 min
